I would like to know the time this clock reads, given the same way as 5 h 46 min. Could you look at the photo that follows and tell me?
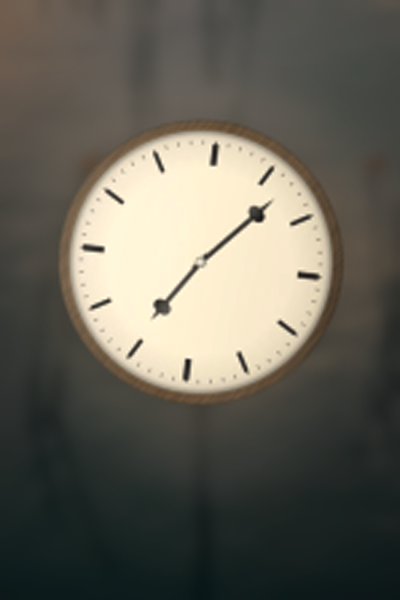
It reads 7 h 07 min
